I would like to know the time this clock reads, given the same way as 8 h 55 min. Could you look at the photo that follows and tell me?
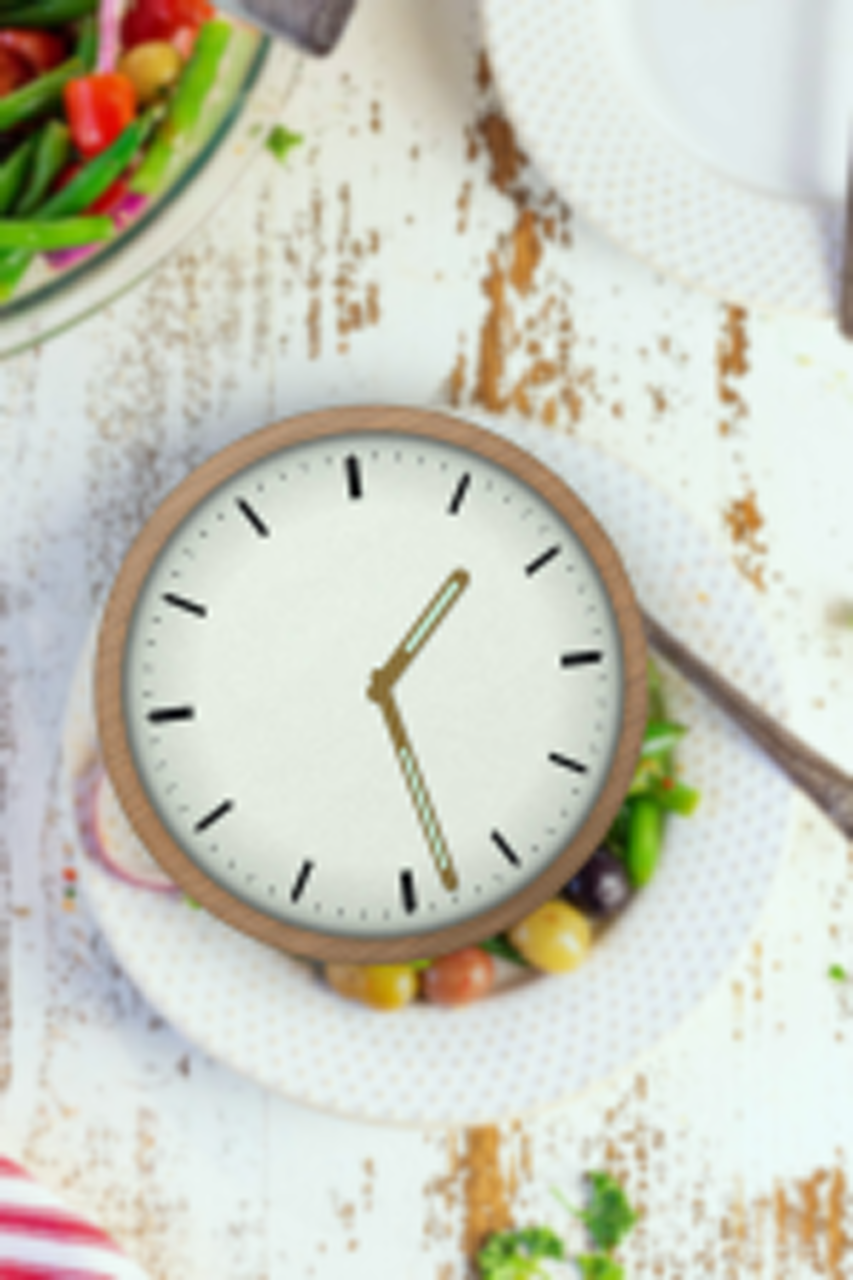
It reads 1 h 28 min
